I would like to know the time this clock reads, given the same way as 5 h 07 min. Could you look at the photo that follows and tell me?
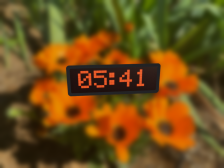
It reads 5 h 41 min
